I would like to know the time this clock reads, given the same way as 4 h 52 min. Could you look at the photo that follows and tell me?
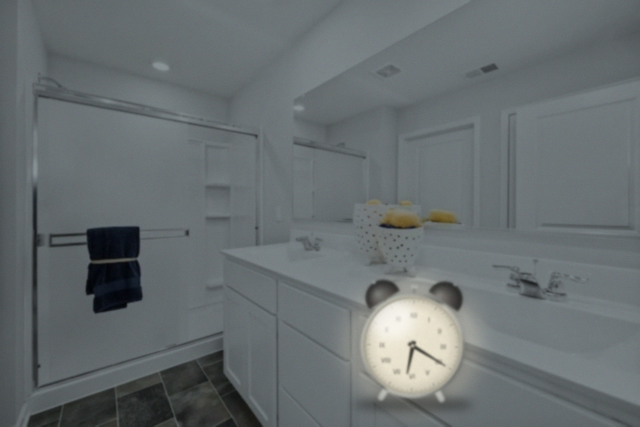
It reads 6 h 20 min
